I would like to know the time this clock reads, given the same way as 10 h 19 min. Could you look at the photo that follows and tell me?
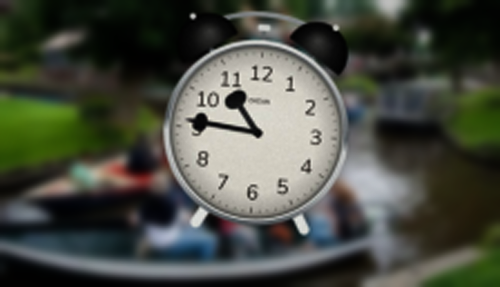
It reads 10 h 46 min
